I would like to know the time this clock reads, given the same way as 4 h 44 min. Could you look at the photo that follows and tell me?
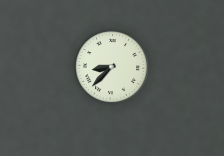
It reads 8 h 37 min
